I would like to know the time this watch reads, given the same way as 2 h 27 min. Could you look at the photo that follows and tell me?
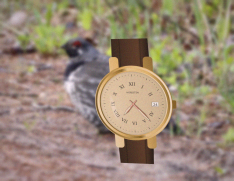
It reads 7 h 23 min
